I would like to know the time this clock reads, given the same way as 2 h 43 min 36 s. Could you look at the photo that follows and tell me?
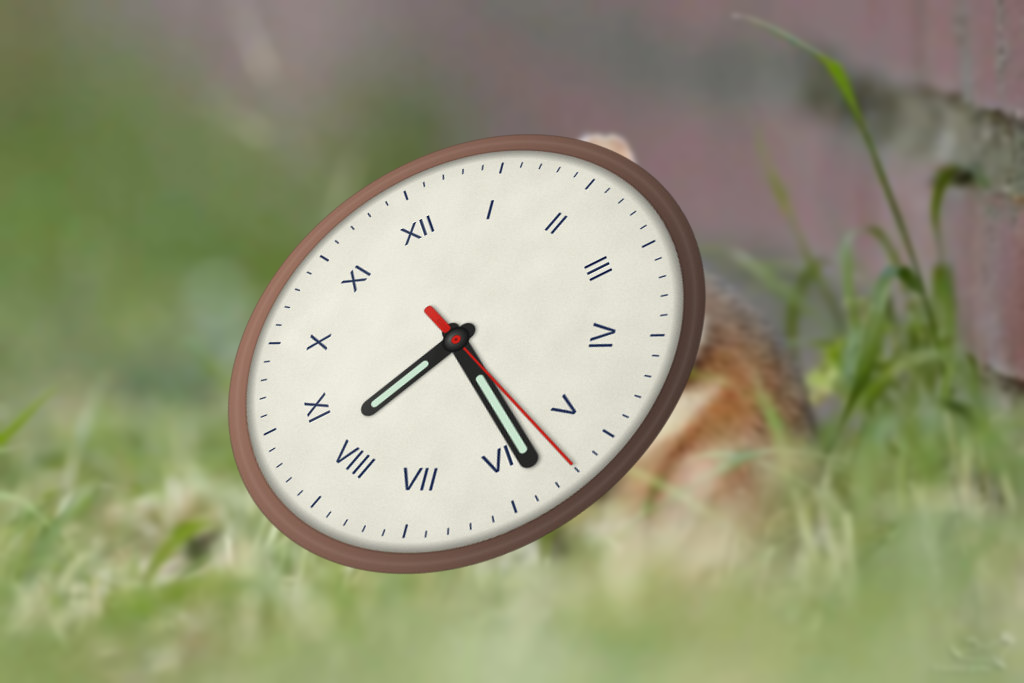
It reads 8 h 28 min 27 s
